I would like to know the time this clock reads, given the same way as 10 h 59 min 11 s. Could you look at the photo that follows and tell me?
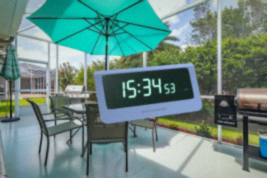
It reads 15 h 34 min 53 s
